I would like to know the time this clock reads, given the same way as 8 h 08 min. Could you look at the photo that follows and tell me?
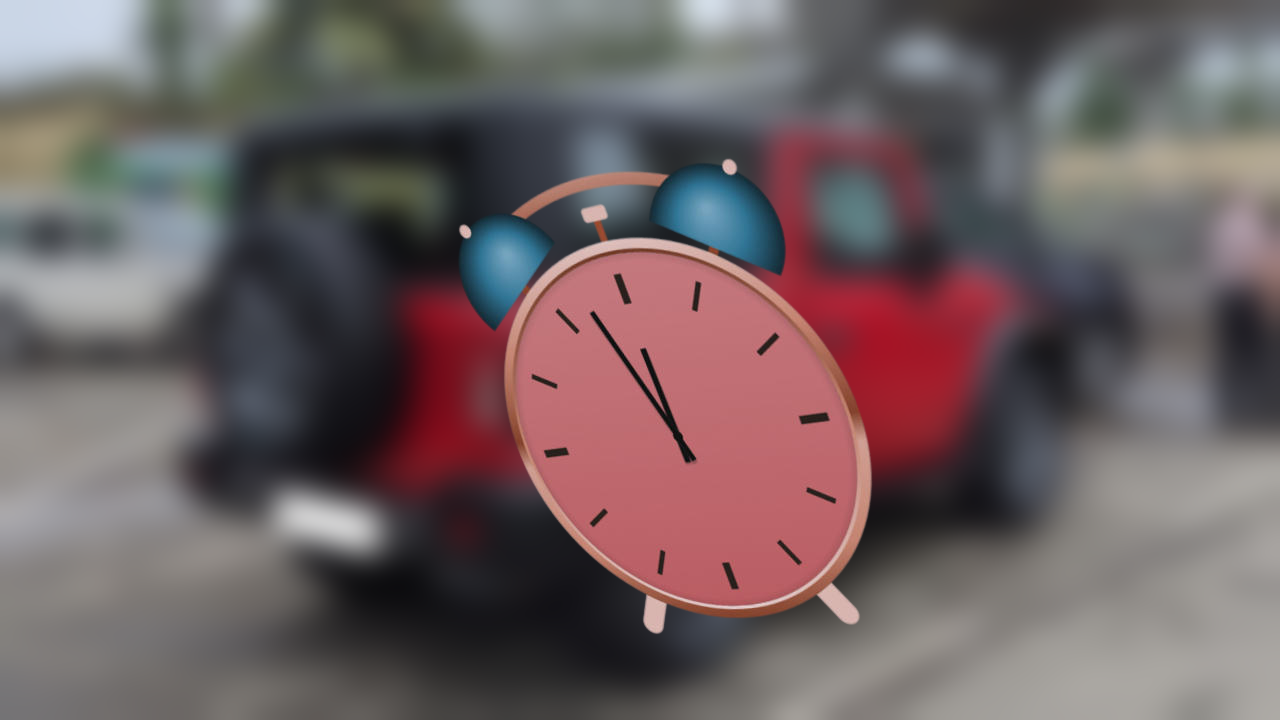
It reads 11 h 57 min
